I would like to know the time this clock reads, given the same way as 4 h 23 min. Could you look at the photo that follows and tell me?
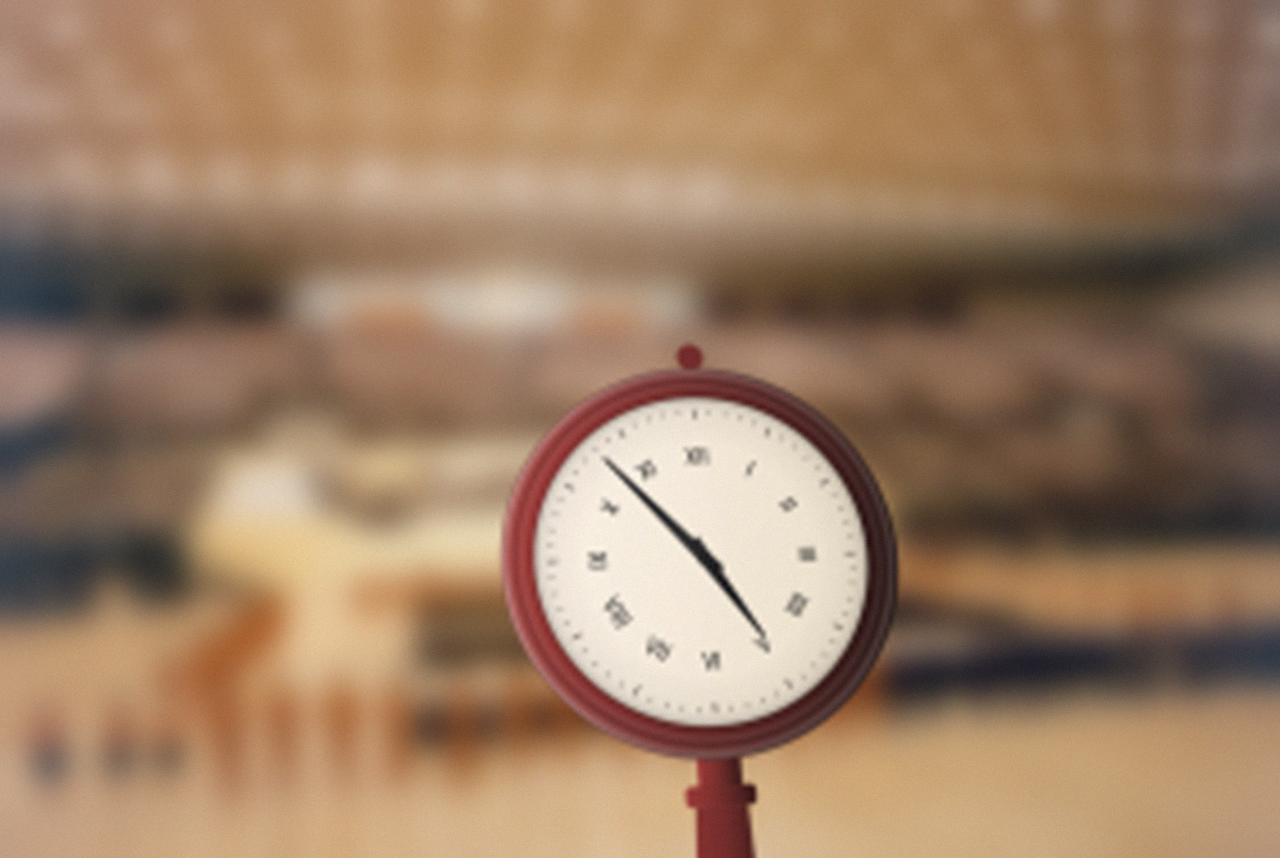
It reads 4 h 53 min
